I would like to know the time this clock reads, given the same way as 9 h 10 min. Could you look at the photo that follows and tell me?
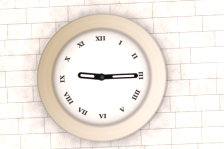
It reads 9 h 15 min
